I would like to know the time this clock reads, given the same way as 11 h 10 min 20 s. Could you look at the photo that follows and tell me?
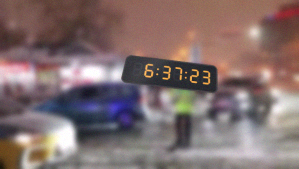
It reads 6 h 37 min 23 s
